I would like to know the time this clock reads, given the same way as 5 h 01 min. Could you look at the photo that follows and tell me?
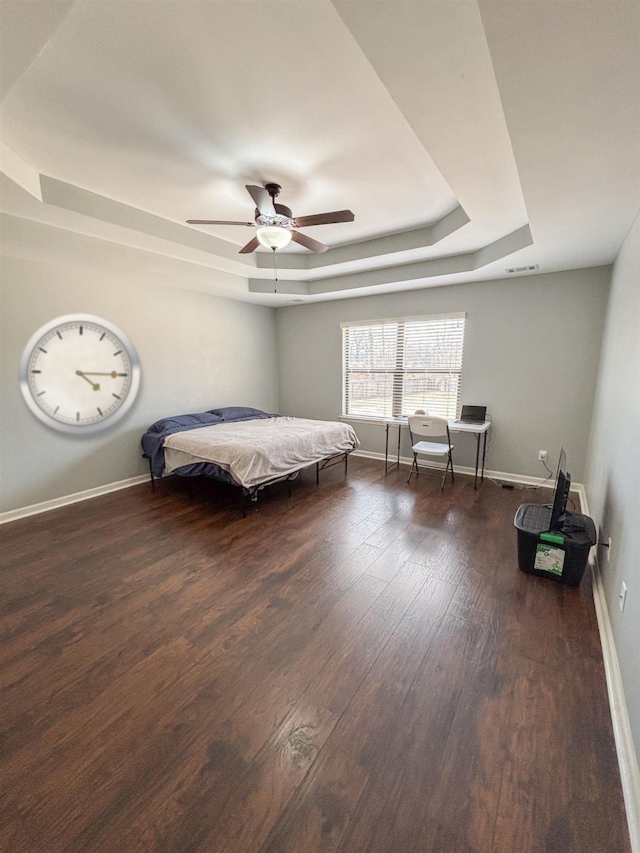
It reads 4 h 15 min
